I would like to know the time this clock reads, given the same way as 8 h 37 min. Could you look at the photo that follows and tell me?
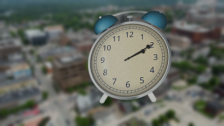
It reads 2 h 10 min
